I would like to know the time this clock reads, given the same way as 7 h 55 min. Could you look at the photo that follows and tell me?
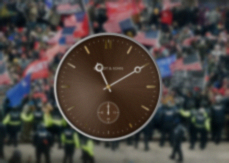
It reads 11 h 10 min
